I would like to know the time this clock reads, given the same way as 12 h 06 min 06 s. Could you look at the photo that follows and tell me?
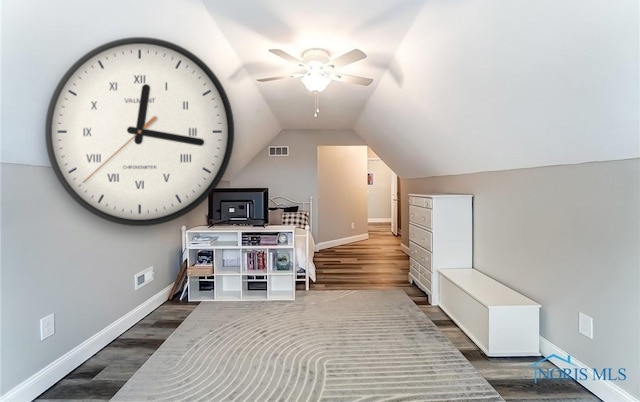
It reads 12 h 16 min 38 s
